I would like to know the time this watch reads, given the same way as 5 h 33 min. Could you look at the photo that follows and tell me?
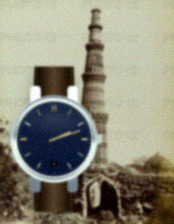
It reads 2 h 12 min
